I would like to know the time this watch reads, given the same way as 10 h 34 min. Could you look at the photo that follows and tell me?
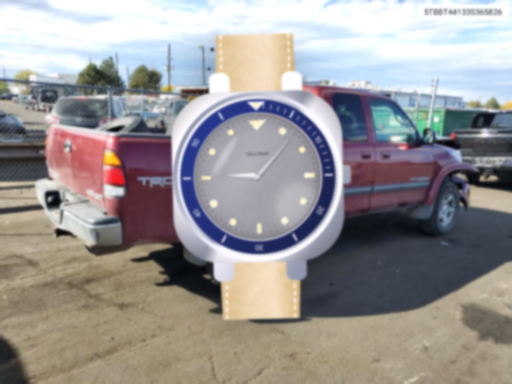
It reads 9 h 07 min
